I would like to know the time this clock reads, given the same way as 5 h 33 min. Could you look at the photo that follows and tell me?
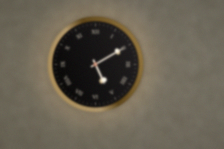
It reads 5 h 10 min
